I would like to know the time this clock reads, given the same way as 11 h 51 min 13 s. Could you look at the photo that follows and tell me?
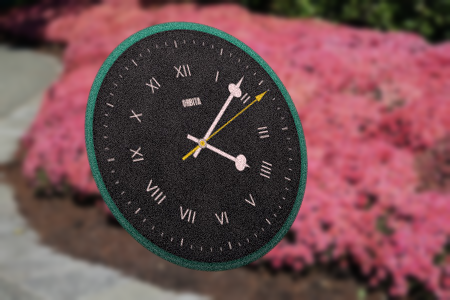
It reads 4 h 08 min 11 s
